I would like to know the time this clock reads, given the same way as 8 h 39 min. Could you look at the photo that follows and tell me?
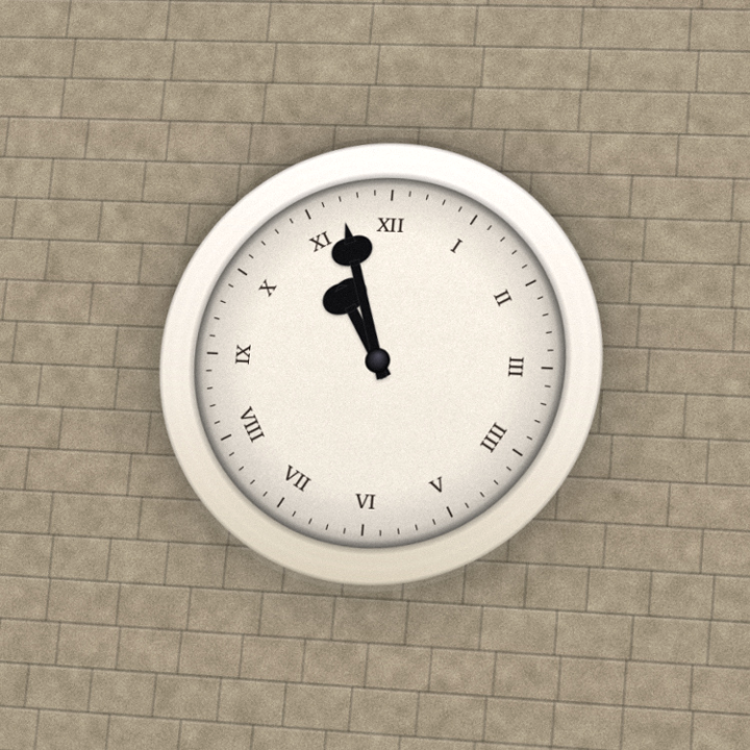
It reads 10 h 57 min
